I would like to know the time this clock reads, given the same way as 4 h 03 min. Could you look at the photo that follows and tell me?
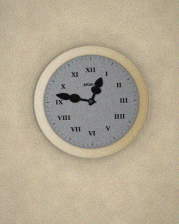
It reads 12 h 47 min
